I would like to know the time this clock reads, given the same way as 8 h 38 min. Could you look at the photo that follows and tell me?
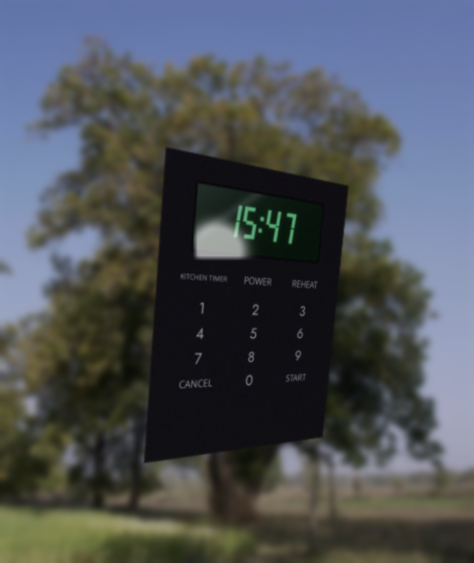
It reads 15 h 47 min
